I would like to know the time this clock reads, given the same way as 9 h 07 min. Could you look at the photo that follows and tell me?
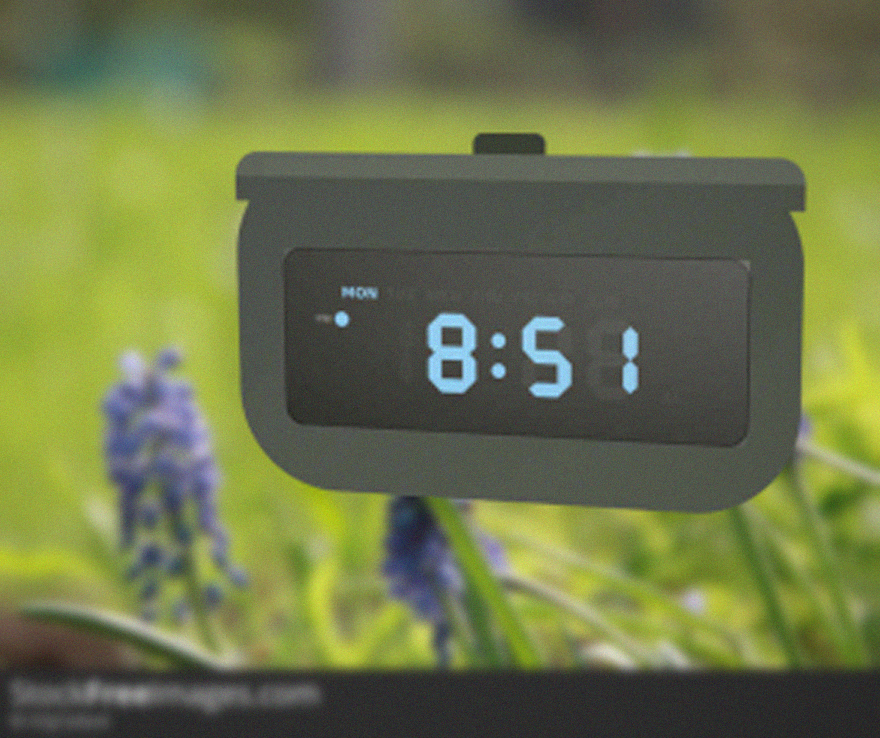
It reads 8 h 51 min
